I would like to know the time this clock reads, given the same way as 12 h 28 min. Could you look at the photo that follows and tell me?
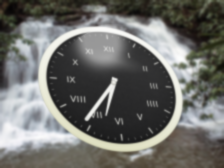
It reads 6 h 36 min
